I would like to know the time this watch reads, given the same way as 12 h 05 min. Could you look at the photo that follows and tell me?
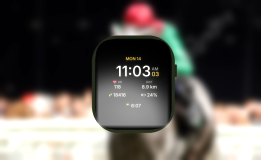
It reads 11 h 03 min
